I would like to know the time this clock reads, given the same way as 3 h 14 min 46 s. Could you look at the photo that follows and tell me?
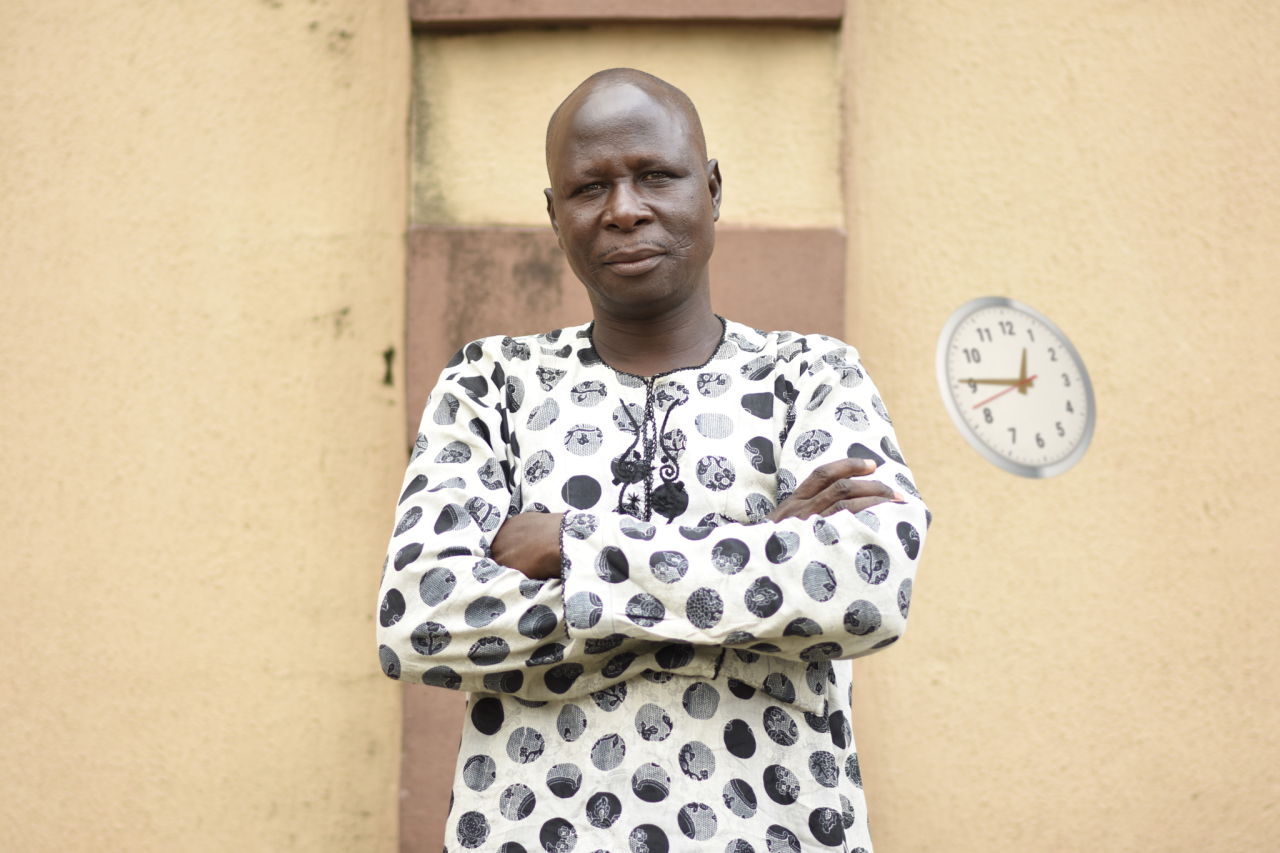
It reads 12 h 45 min 42 s
